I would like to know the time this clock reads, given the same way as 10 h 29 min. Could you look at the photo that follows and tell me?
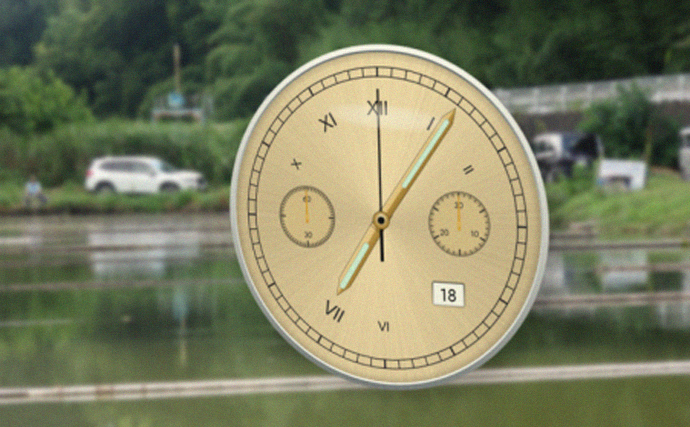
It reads 7 h 06 min
